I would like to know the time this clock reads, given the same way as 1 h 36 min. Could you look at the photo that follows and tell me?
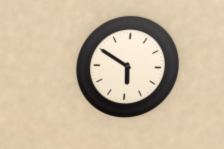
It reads 5 h 50 min
